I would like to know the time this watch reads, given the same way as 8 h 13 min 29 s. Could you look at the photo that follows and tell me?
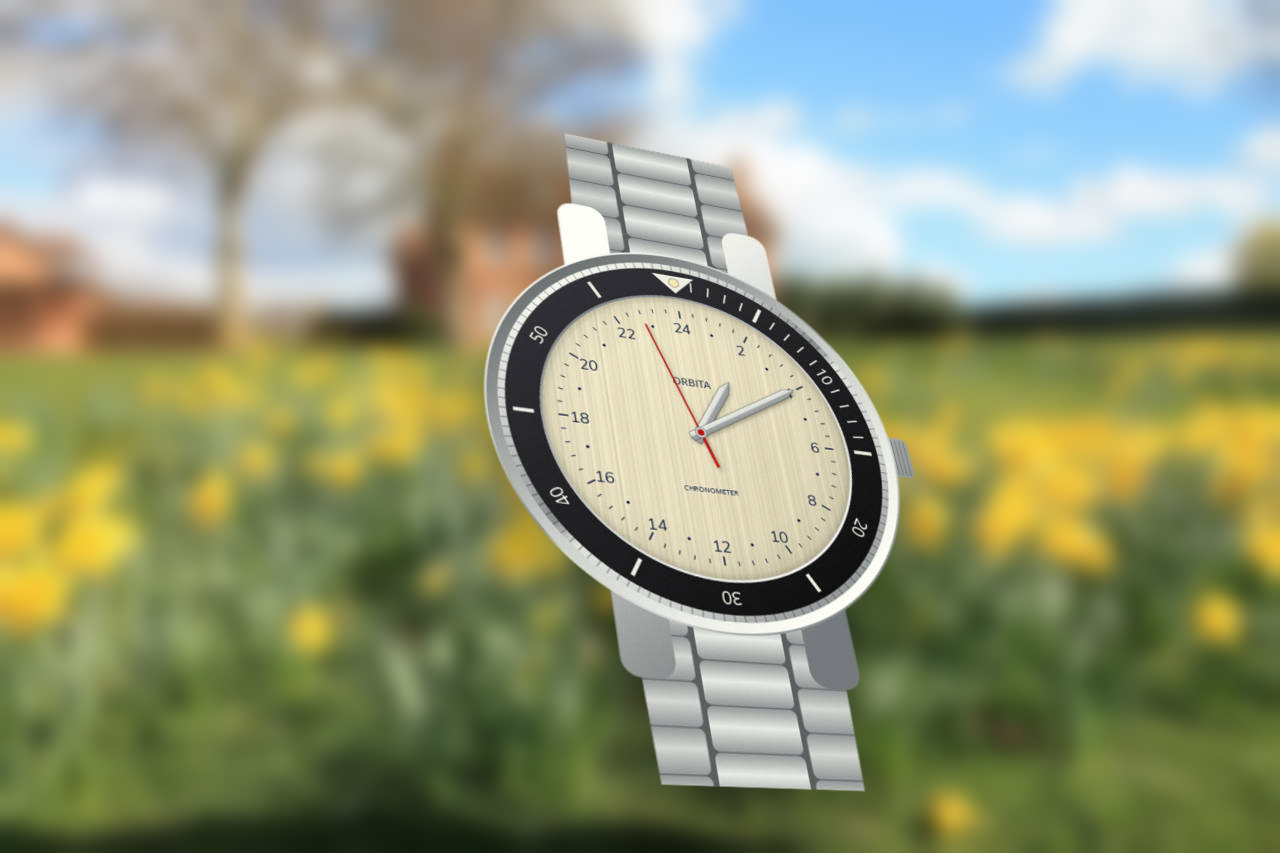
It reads 2 h 09 min 57 s
